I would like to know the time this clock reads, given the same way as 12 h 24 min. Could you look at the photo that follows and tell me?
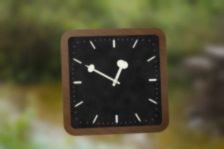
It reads 12 h 50 min
